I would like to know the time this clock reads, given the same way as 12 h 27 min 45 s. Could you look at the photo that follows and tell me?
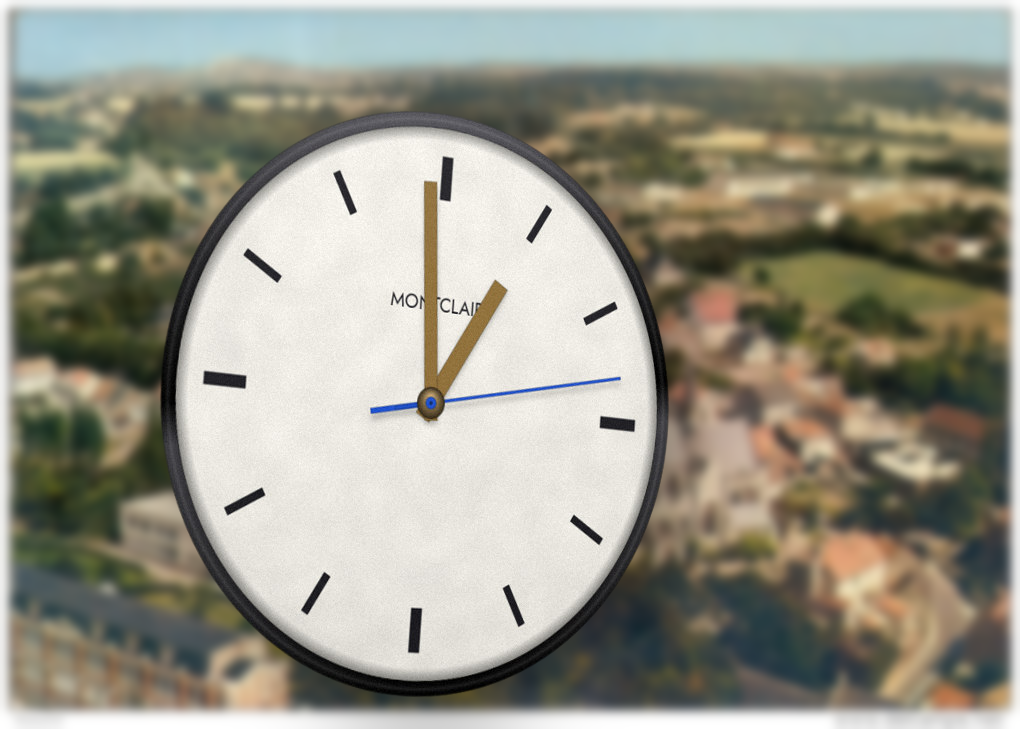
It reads 12 h 59 min 13 s
